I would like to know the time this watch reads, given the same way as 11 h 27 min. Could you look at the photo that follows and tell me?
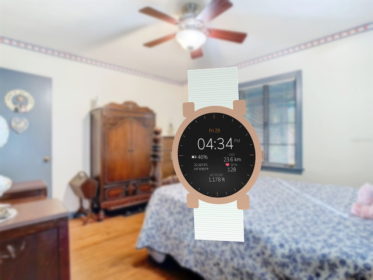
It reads 4 h 34 min
